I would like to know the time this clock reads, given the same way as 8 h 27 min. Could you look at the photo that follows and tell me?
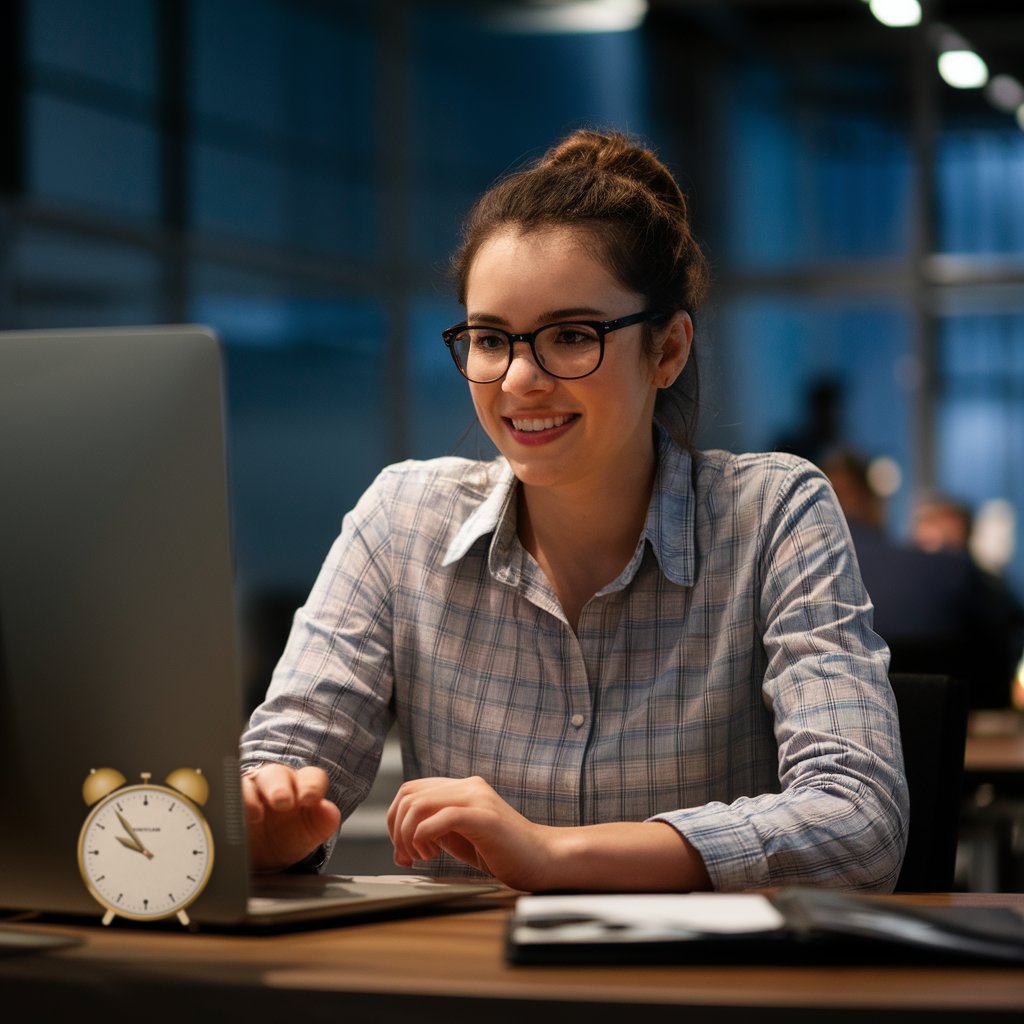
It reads 9 h 54 min
